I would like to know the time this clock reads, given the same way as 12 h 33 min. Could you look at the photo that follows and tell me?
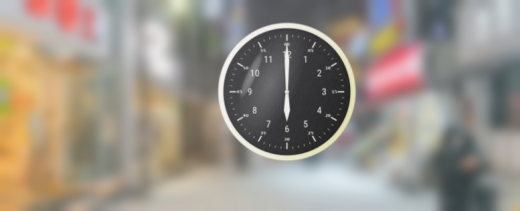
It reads 6 h 00 min
